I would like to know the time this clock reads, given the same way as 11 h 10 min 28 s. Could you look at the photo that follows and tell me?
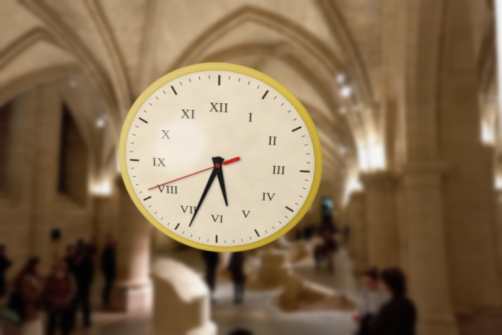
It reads 5 h 33 min 41 s
